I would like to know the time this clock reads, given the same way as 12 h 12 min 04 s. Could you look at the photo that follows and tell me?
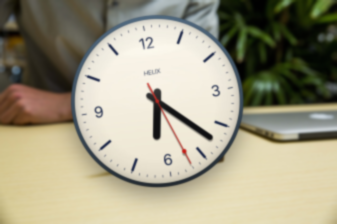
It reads 6 h 22 min 27 s
